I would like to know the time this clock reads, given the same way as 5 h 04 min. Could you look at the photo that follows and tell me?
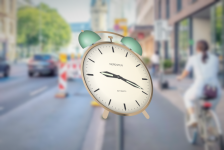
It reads 9 h 19 min
